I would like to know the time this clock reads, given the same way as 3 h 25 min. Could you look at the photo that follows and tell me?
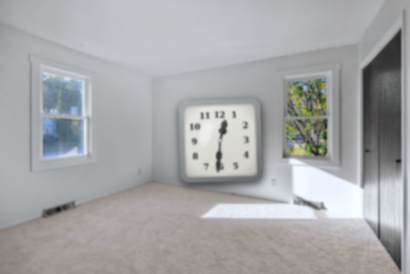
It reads 12 h 31 min
